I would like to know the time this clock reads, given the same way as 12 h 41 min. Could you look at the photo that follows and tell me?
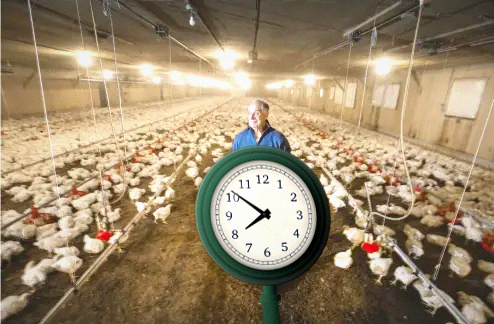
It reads 7 h 51 min
